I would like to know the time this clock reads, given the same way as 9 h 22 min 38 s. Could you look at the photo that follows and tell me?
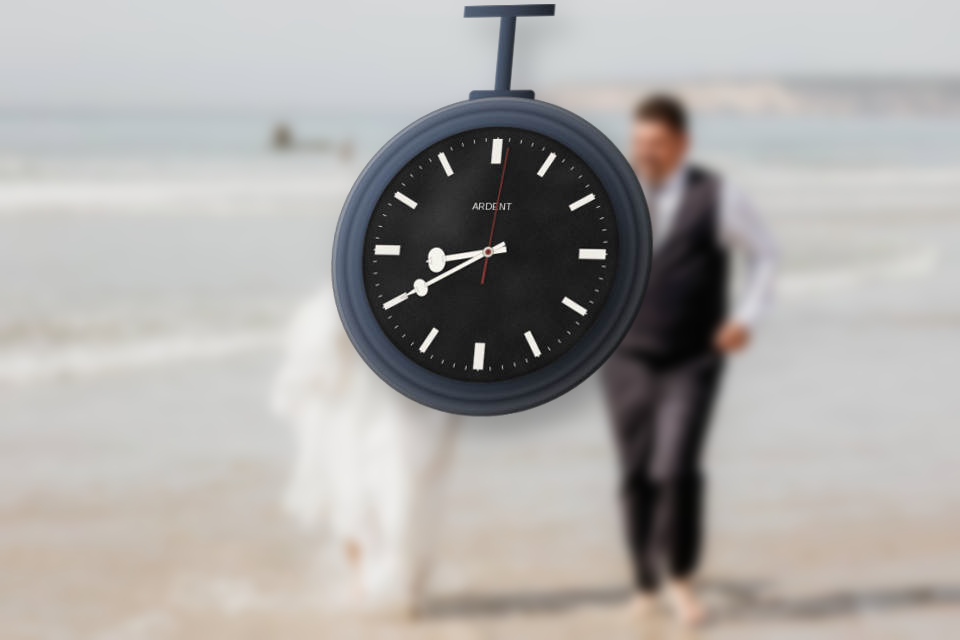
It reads 8 h 40 min 01 s
